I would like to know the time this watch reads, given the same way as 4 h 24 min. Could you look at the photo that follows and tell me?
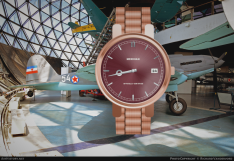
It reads 8 h 43 min
